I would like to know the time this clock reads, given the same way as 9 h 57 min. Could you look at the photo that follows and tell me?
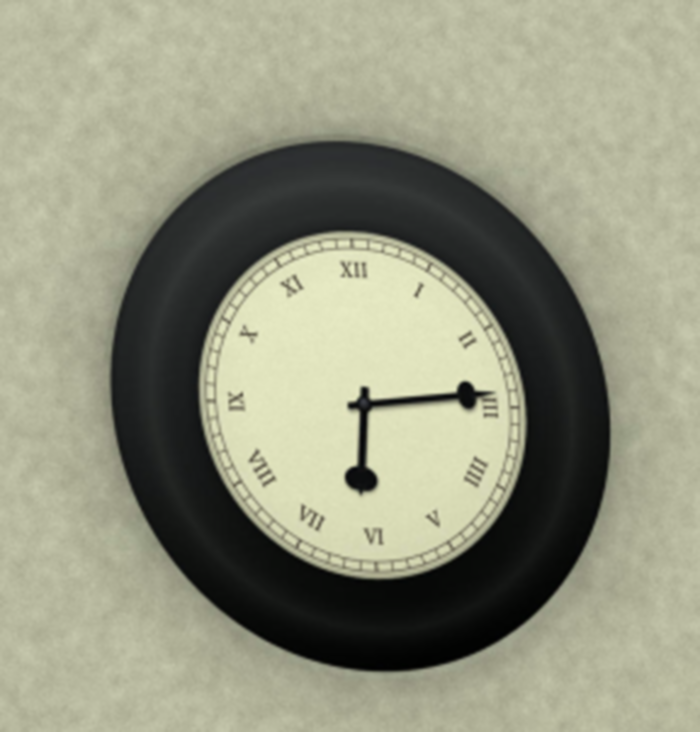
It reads 6 h 14 min
